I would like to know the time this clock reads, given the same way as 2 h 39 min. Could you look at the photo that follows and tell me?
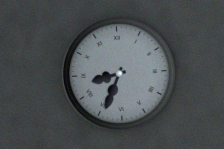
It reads 8 h 34 min
